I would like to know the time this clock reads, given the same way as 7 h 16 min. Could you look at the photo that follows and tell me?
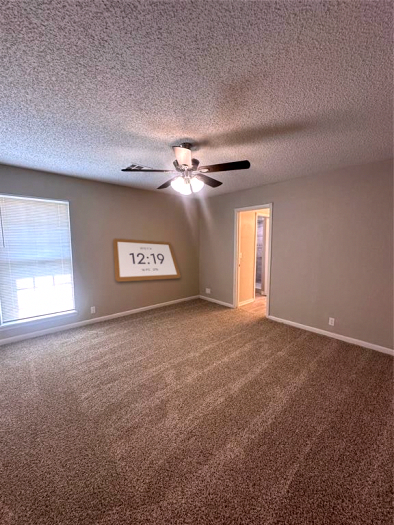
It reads 12 h 19 min
